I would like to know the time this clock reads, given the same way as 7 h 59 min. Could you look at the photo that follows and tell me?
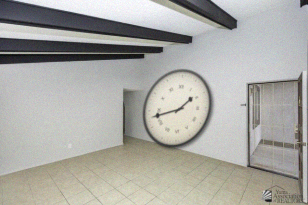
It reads 1 h 43 min
